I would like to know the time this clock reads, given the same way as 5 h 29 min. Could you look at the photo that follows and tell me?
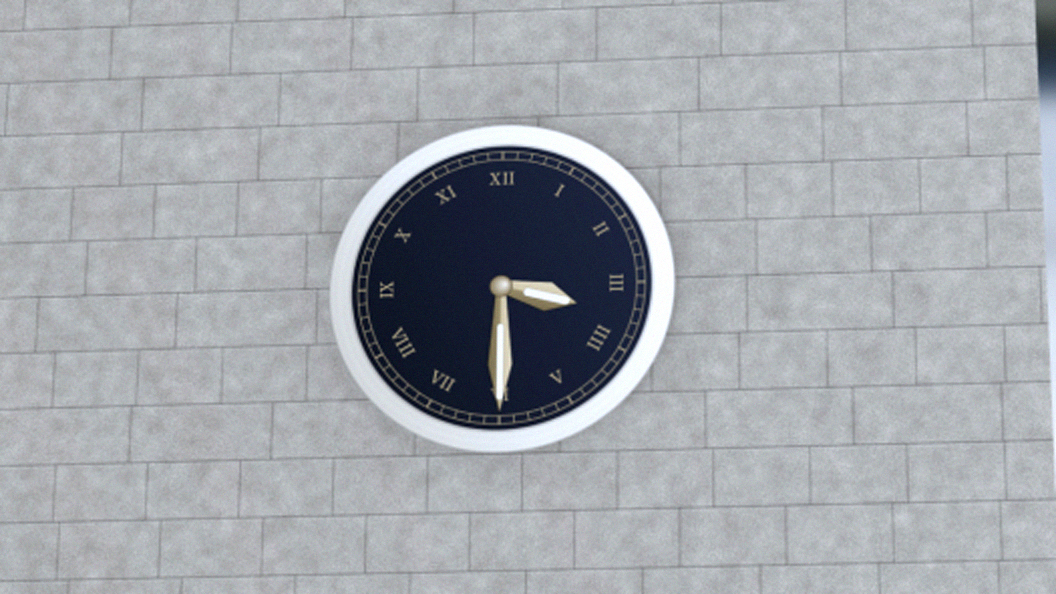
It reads 3 h 30 min
